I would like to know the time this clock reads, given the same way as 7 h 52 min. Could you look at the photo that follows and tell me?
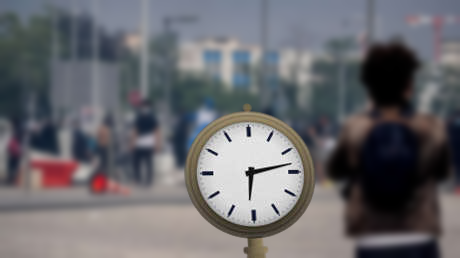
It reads 6 h 13 min
